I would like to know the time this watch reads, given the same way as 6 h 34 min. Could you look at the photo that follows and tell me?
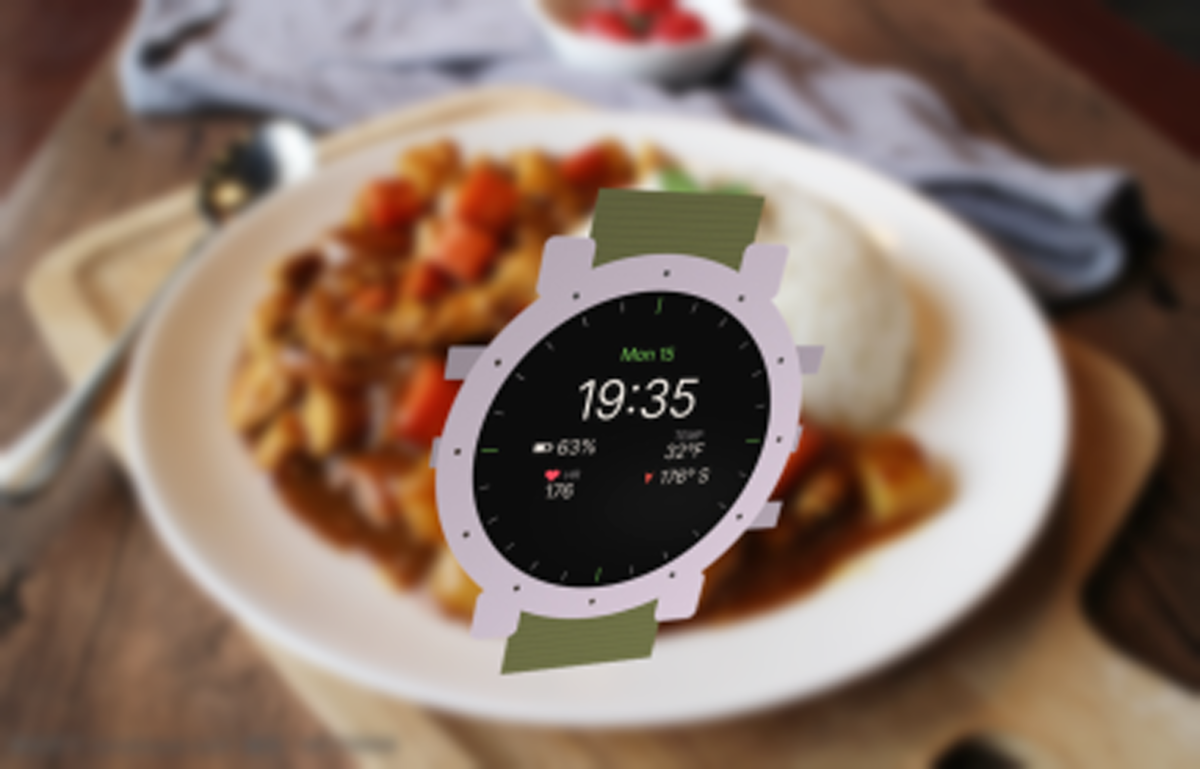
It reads 19 h 35 min
